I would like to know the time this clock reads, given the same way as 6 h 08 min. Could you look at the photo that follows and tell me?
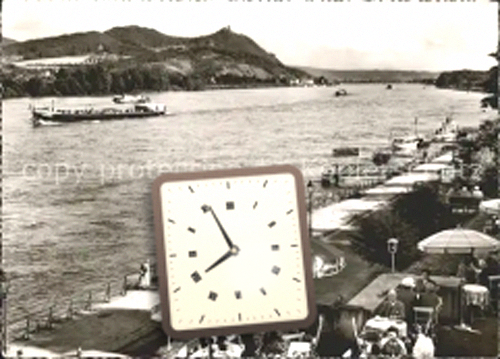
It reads 7 h 56 min
